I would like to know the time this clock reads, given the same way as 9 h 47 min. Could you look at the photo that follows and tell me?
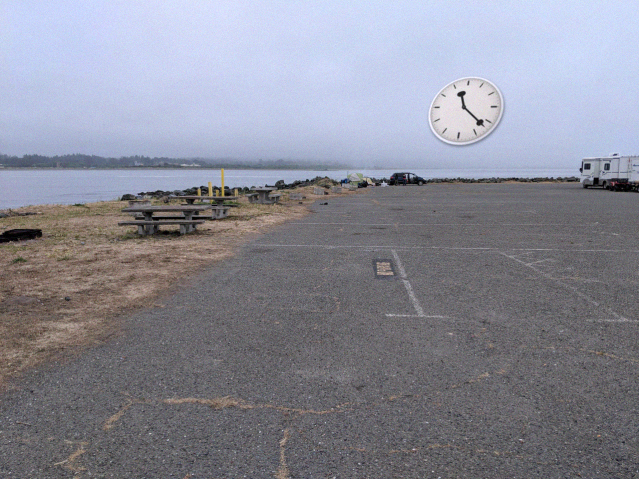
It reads 11 h 22 min
